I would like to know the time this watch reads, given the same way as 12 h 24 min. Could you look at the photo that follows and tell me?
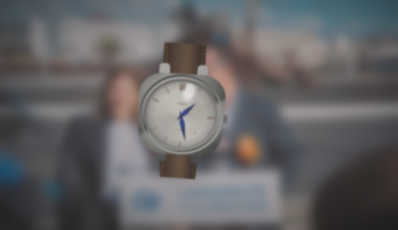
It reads 1 h 28 min
